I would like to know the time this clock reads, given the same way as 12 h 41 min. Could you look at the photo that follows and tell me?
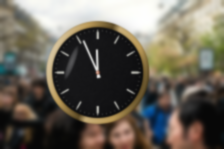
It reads 11 h 56 min
